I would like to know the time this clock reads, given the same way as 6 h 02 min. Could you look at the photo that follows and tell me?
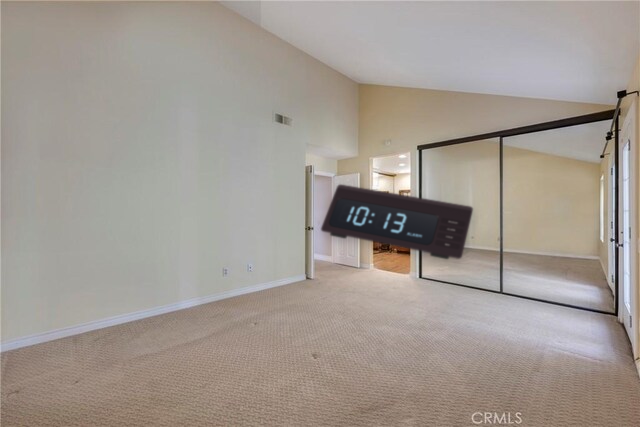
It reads 10 h 13 min
